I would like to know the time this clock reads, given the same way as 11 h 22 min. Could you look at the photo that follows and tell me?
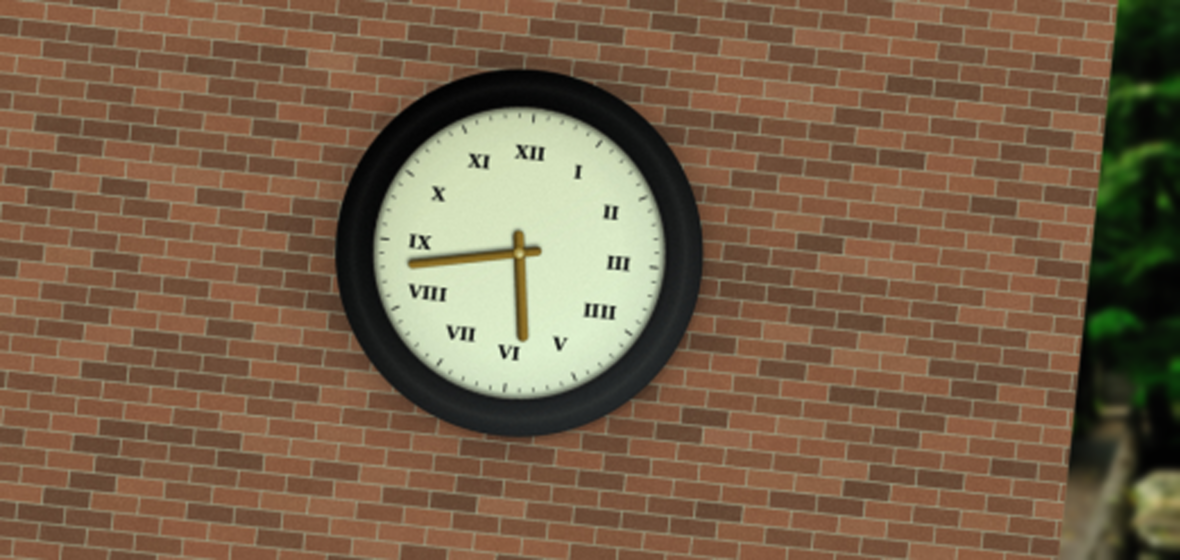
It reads 5 h 43 min
